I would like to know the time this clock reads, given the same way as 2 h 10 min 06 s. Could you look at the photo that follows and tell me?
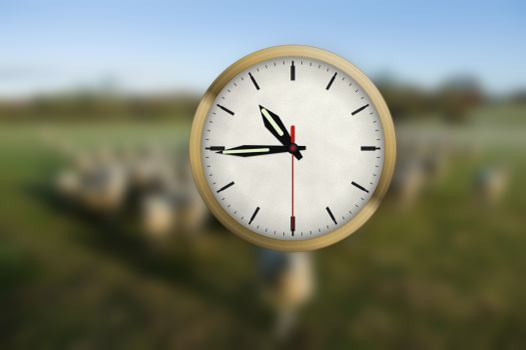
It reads 10 h 44 min 30 s
